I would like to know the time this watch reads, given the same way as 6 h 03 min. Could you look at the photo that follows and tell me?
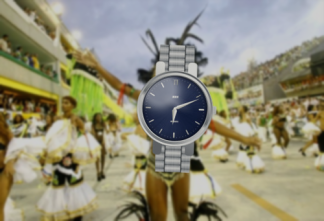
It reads 6 h 11 min
